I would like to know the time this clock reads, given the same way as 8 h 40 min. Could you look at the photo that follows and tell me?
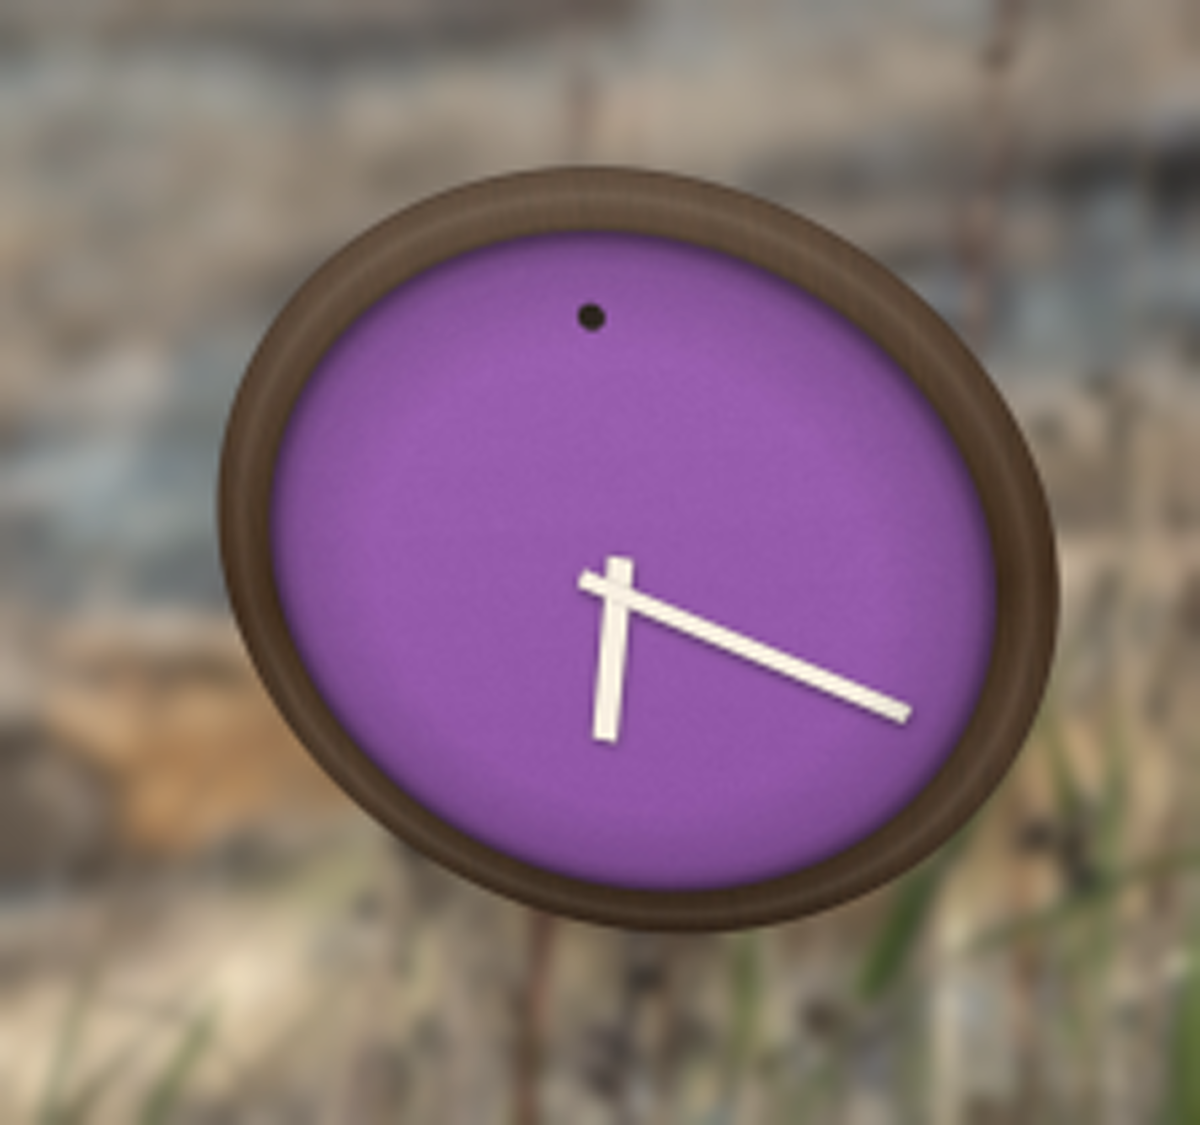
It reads 6 h 19 min
